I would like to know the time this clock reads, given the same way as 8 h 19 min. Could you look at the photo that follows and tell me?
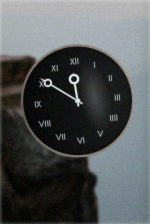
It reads 11 h 51 min
